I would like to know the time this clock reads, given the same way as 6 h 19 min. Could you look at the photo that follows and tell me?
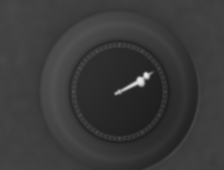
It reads 2 h 10 min
